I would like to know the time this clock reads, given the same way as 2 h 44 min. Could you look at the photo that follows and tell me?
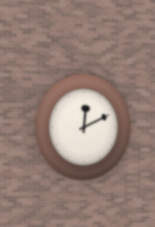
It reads 12 h 11 min
